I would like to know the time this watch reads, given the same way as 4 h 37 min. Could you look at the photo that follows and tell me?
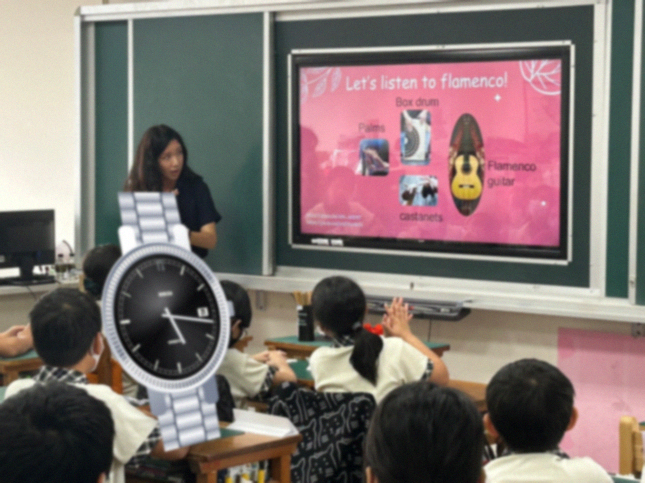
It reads 5 h 17 min
